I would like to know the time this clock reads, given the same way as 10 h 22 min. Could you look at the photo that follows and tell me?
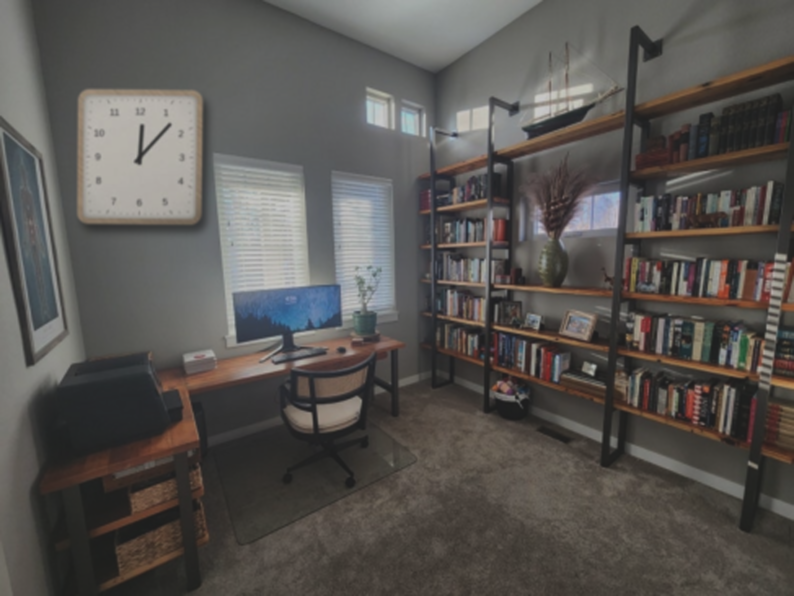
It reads 12 h 07 min
